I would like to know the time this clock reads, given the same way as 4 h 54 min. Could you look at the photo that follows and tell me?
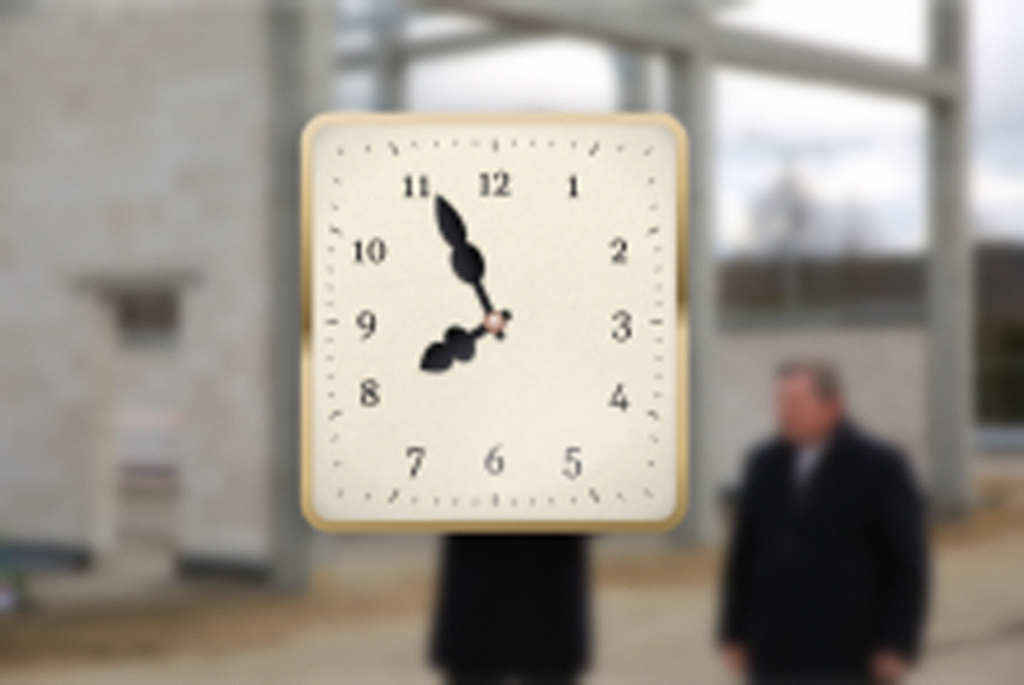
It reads 7 h 56 min
